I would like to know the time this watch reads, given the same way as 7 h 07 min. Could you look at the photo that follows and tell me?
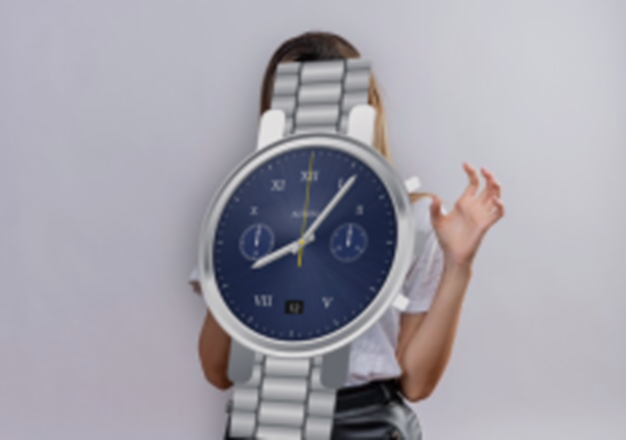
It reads 8 h 06 min
